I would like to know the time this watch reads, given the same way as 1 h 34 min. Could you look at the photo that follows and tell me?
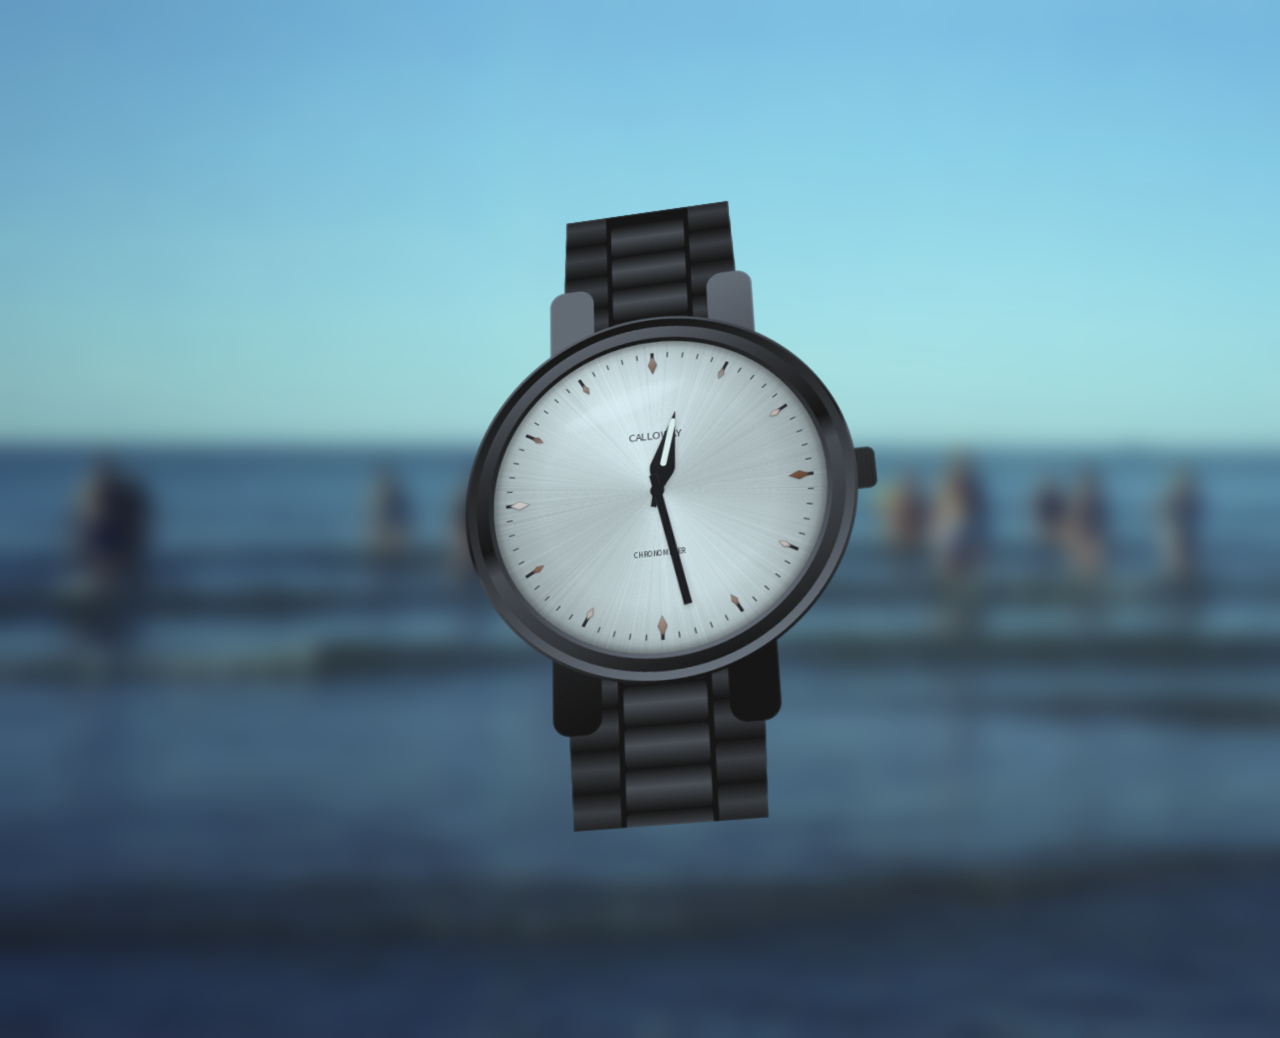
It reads 12 h 28 min
